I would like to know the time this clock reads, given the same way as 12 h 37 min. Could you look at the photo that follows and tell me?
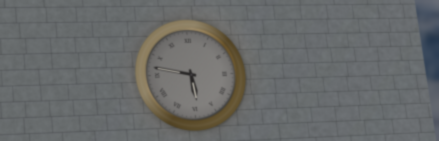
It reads 5 h 47 min
